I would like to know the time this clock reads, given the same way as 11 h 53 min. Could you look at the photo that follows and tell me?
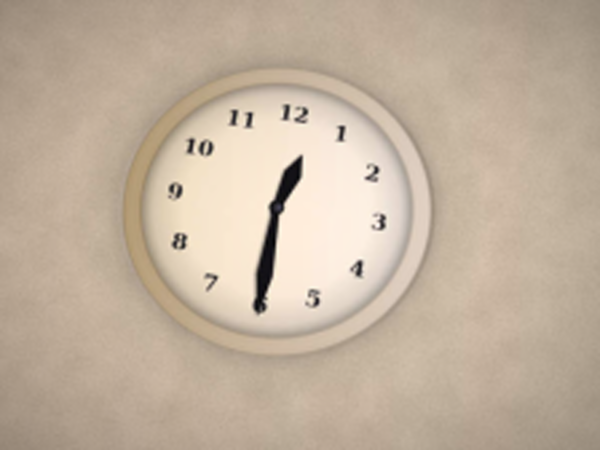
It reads 12 h 30 min
